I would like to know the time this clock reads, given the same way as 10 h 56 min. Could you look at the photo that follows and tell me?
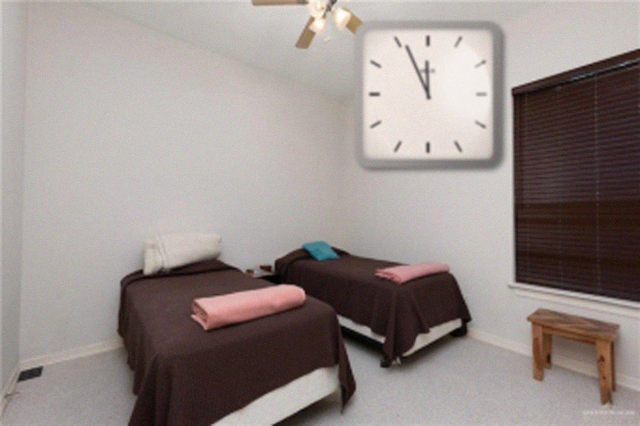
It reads 11 h 56 min
